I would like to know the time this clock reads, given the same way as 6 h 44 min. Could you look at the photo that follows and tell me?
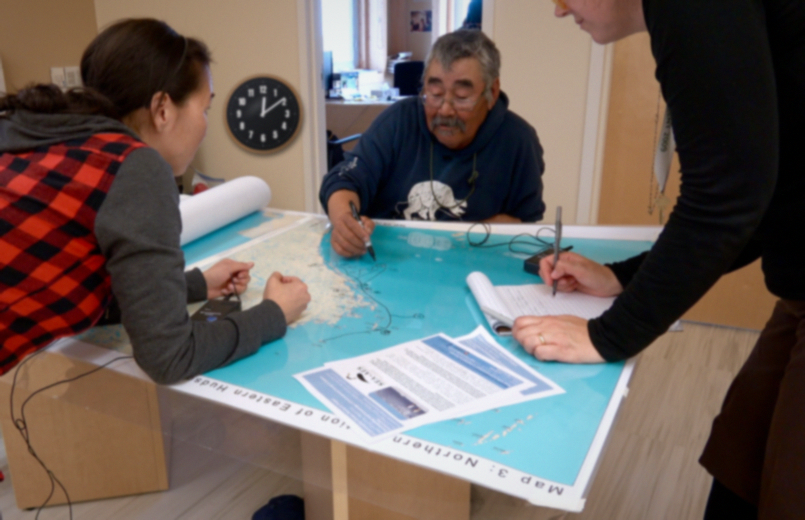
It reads 12 h 09 min
